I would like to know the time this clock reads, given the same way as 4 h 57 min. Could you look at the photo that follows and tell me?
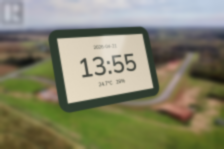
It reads 13 h 55 min
